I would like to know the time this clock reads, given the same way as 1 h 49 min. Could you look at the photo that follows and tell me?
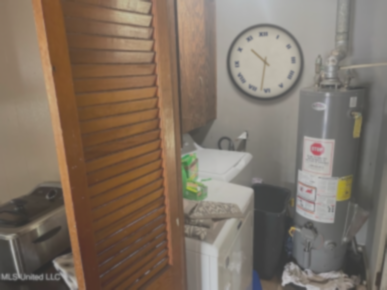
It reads 10 h 32 min
